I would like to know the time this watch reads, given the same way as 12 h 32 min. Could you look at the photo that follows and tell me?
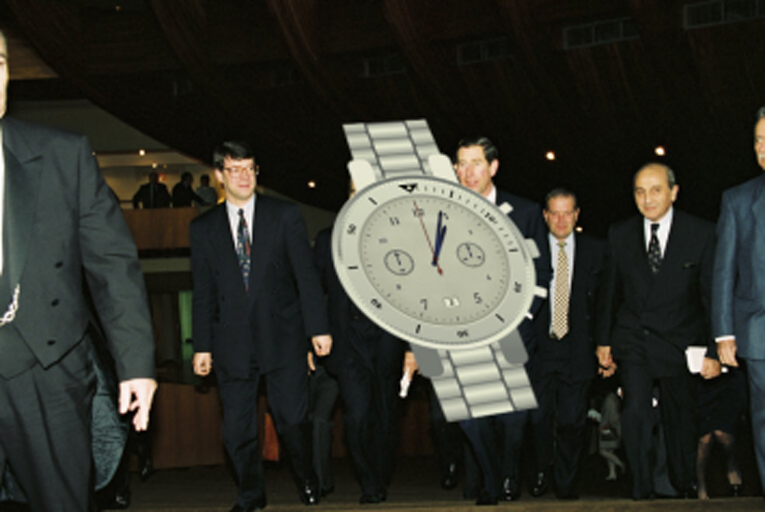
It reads 1 h 04 min
